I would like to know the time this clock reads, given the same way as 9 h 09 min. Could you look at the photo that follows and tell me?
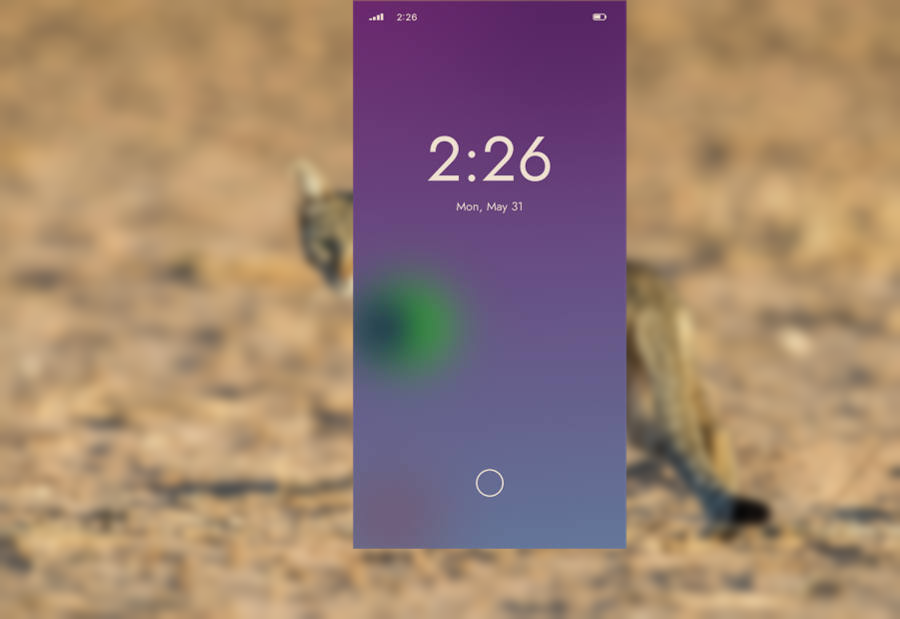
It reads 2 h 26 min
